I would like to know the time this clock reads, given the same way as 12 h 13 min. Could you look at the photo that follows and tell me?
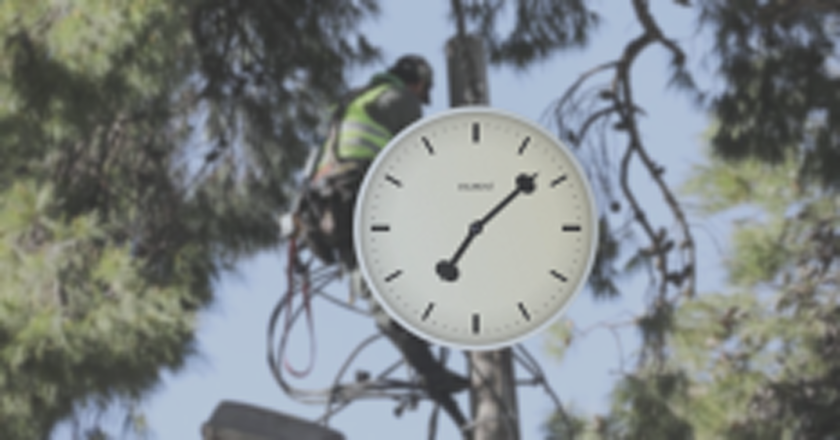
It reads 7 h 08 min
